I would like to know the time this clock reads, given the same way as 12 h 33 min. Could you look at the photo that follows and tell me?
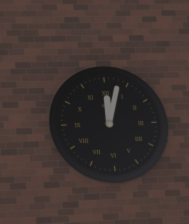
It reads 12 h 03 min
